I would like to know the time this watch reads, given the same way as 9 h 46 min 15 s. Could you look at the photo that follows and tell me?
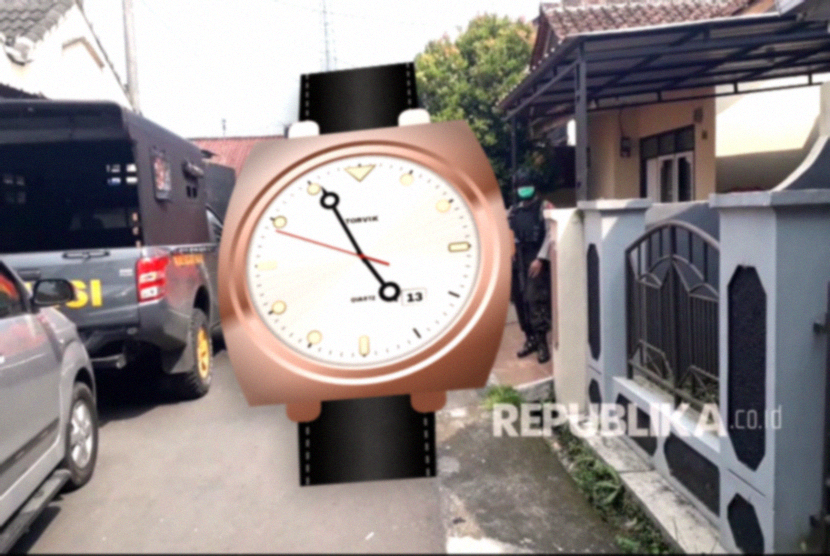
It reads 4 h 55 min 49 s
